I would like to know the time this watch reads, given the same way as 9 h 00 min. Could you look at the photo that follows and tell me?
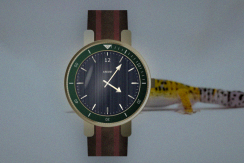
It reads 4 h 06 min
